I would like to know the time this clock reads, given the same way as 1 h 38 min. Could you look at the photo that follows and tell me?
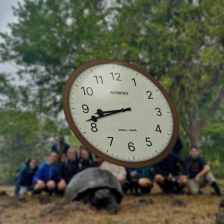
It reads 8 h 42 min
